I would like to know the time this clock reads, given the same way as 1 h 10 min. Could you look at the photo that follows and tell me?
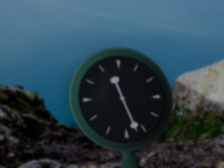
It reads 11 h 27 min
